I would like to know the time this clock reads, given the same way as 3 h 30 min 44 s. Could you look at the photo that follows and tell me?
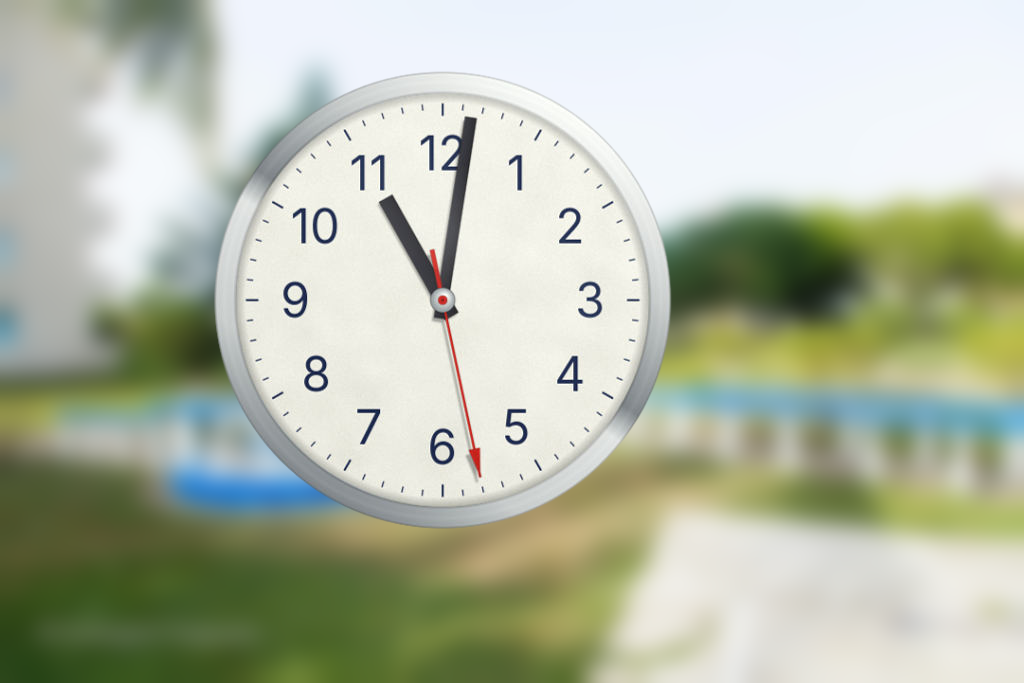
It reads 11 h 01 min 28 s
